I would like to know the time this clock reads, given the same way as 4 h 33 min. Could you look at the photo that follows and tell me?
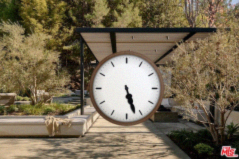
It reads 5 h 27 min
